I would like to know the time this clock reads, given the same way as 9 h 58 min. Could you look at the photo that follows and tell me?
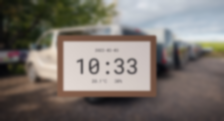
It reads 10 h 33 min
